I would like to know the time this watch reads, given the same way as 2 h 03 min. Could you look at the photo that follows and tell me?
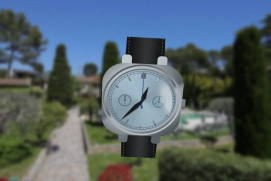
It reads 12 h 37 min
